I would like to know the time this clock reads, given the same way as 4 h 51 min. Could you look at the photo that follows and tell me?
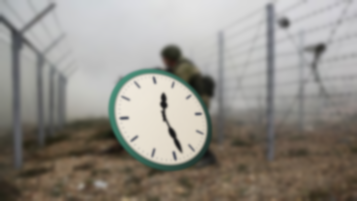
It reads 12 h 28 min
